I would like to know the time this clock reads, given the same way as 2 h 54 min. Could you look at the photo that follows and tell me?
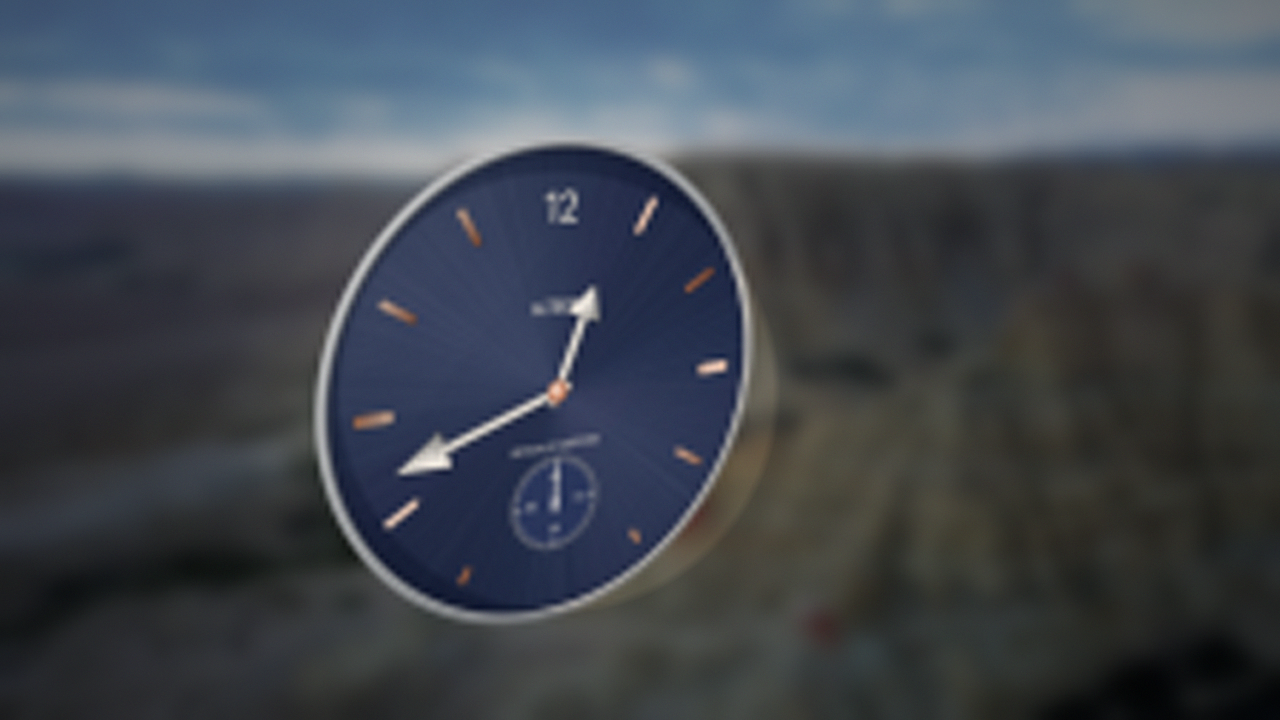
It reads 12 h 42 min
